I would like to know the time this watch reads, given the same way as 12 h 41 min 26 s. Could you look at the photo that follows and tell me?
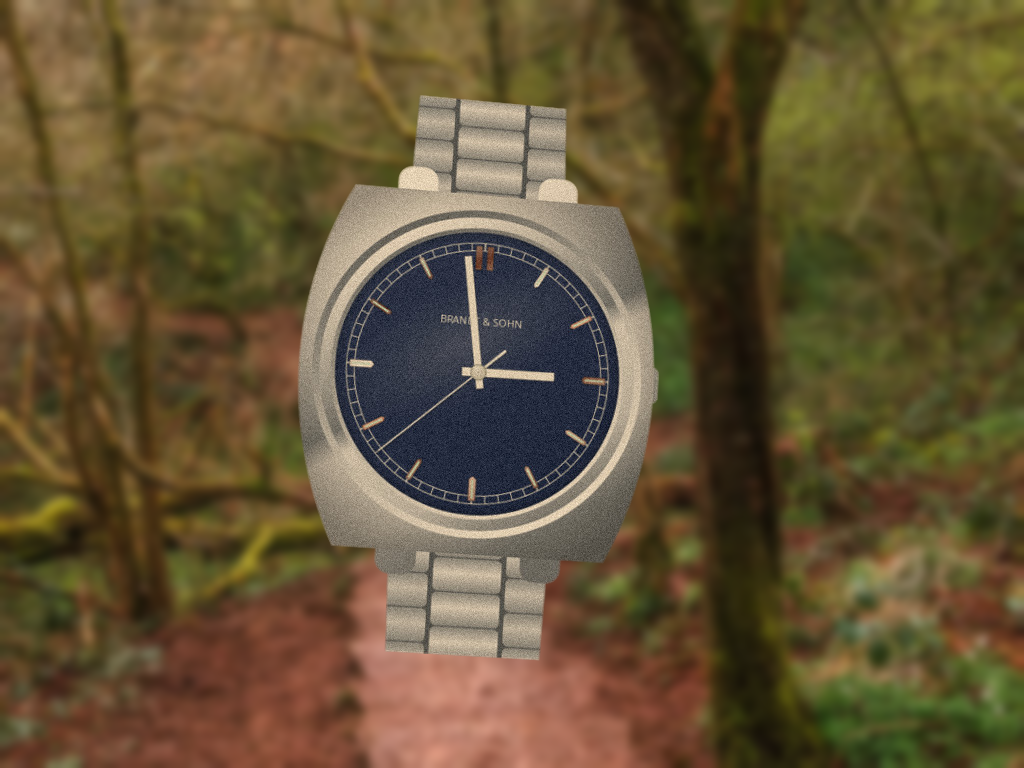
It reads 2 h 58 min 38 s
